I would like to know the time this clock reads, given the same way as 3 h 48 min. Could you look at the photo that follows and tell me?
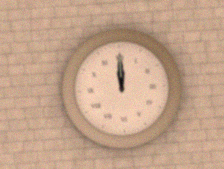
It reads 12 h 00 min
